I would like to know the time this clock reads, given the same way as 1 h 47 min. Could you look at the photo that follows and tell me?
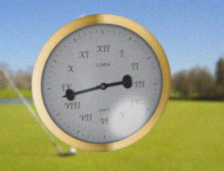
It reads 2 h 43 min
